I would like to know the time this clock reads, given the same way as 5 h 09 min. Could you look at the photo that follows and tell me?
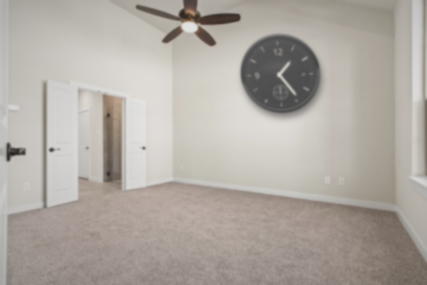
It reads 1 h 24 min
